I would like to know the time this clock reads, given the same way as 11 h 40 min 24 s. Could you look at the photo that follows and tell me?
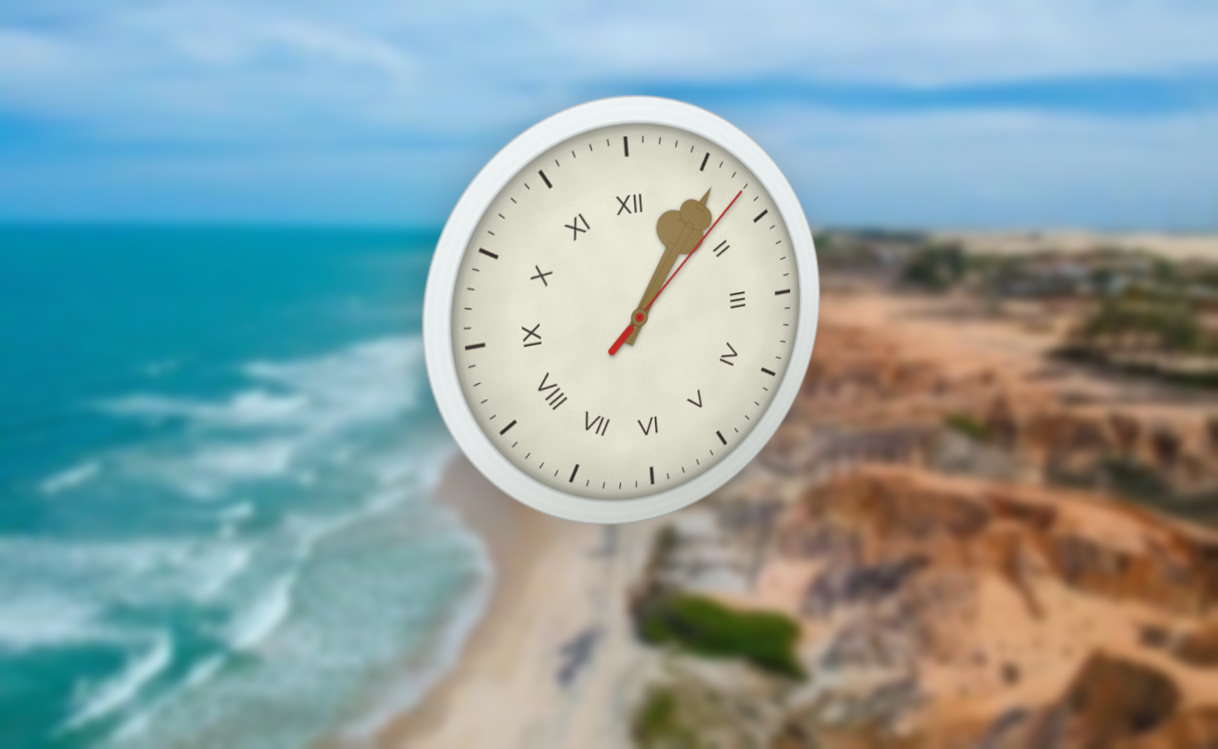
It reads 1 h 06 min 08 s
